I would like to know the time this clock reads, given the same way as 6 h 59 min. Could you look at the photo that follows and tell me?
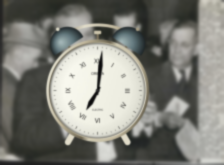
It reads 7 h 01 min
